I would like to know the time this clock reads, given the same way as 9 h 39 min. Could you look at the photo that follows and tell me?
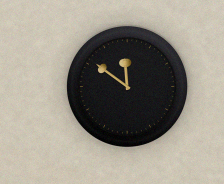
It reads 11 h 51 min
